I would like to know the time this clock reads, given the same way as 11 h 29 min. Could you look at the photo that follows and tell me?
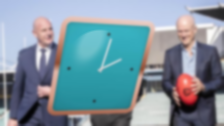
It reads 2 h 01 min
